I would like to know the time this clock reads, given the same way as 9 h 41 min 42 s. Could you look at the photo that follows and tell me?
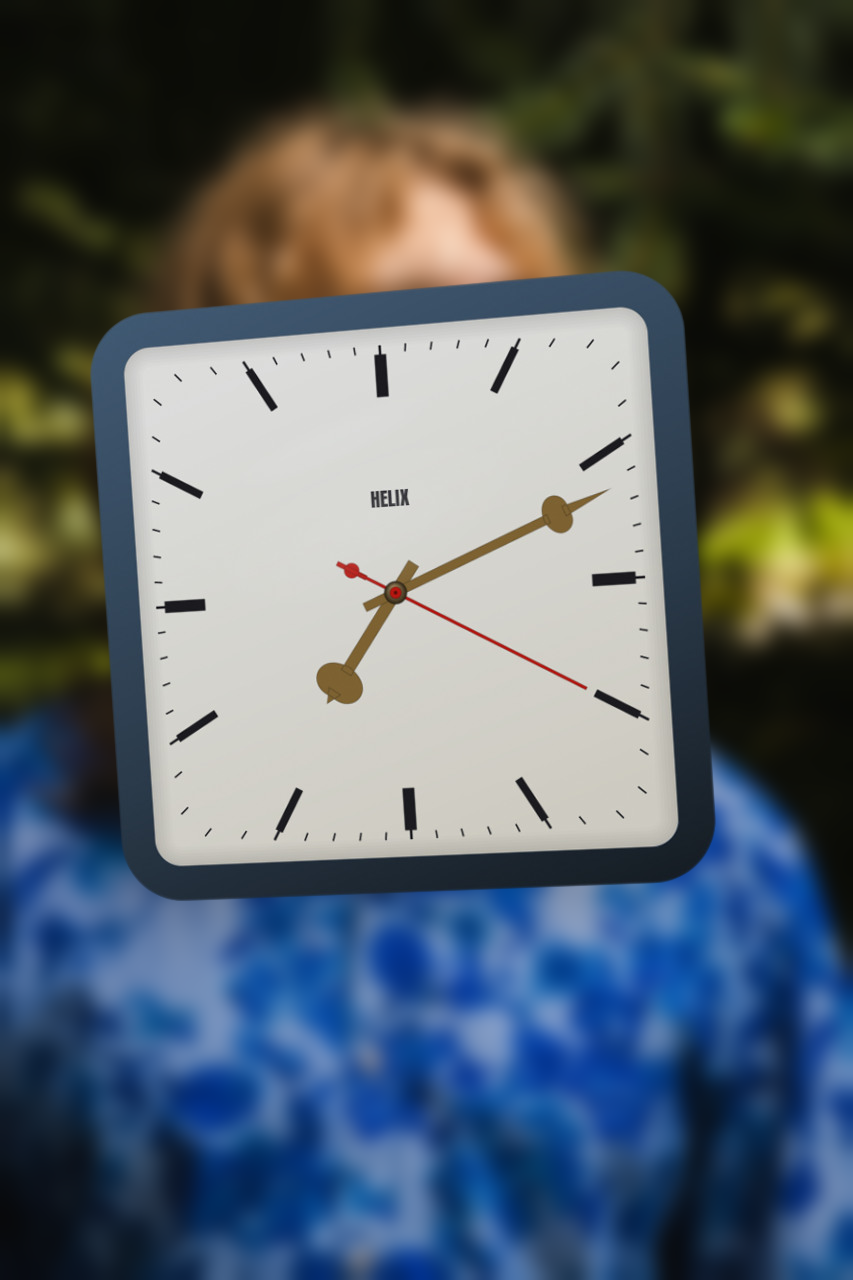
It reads 7 h 11 min 20 s
